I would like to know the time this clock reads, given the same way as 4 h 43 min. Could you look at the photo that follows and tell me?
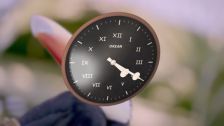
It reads 4 h 20 min
